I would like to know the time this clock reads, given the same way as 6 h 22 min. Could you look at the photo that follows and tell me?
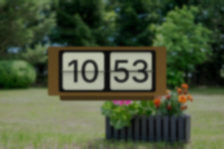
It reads 10 h 53 min
